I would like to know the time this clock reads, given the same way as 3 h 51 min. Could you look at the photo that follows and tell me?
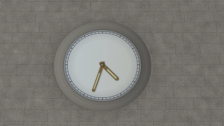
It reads 4 h 33 min
